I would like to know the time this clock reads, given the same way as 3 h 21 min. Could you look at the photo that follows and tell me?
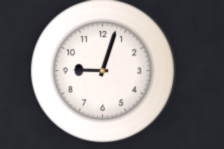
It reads 9 h 03 min
